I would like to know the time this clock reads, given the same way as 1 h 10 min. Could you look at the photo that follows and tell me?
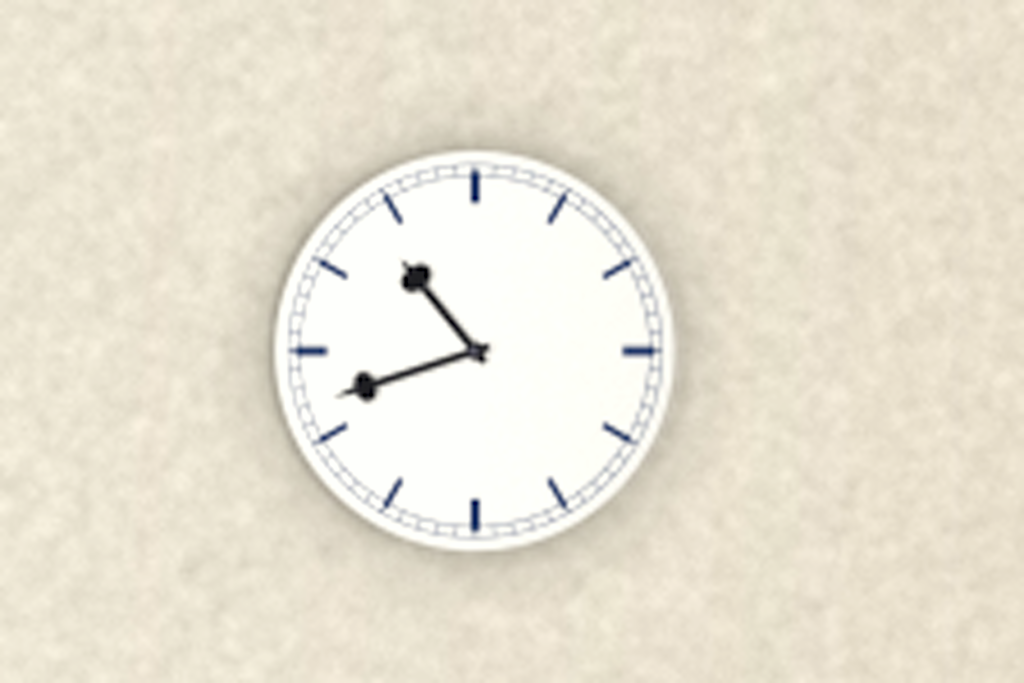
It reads 10 h 42 min
